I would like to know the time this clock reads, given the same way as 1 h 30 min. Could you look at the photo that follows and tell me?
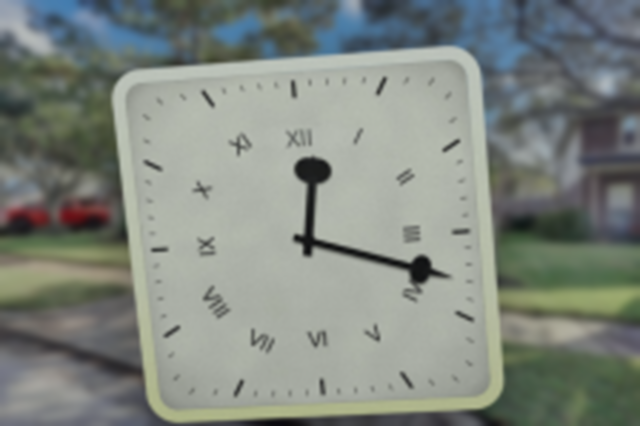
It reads 12 h 18 min
